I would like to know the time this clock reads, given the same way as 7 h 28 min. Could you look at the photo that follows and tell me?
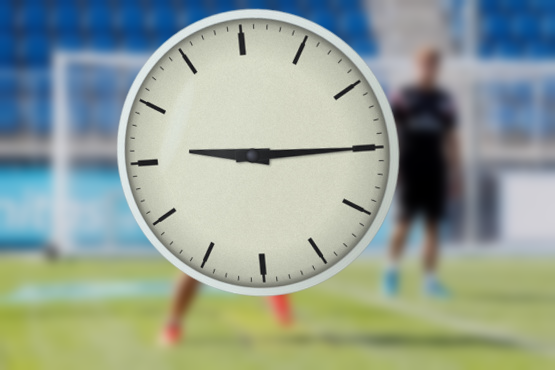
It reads 9 h 15 min
